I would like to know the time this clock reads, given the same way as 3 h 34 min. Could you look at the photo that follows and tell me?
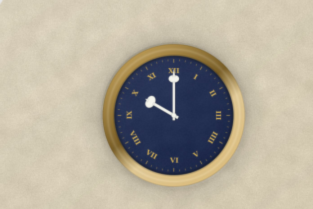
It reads 10 h 00 min
